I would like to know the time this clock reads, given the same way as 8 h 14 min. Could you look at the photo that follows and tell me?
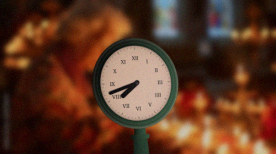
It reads 7 h 42 min
